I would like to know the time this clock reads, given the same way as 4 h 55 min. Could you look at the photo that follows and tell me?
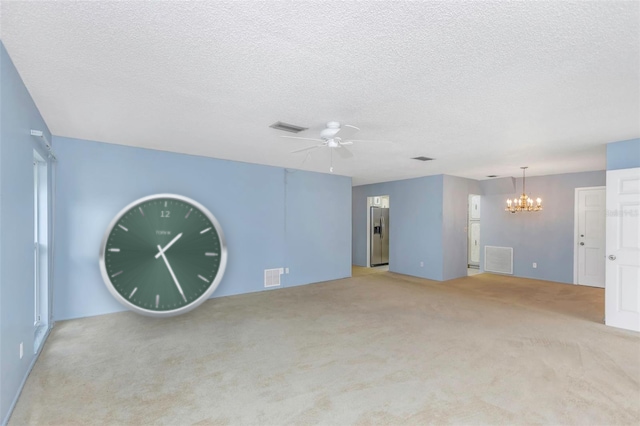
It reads 1 h 25 min
